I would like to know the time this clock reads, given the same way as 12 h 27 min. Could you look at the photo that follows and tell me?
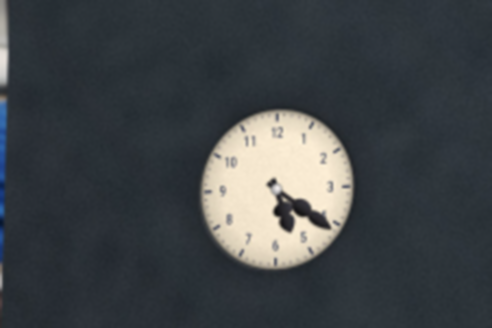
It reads 5 h 21 min
